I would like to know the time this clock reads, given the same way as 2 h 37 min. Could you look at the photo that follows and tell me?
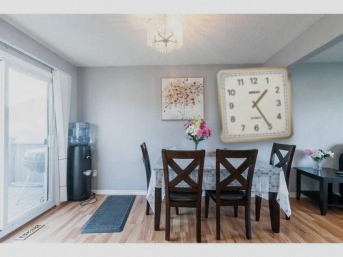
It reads 1 h 25 min
